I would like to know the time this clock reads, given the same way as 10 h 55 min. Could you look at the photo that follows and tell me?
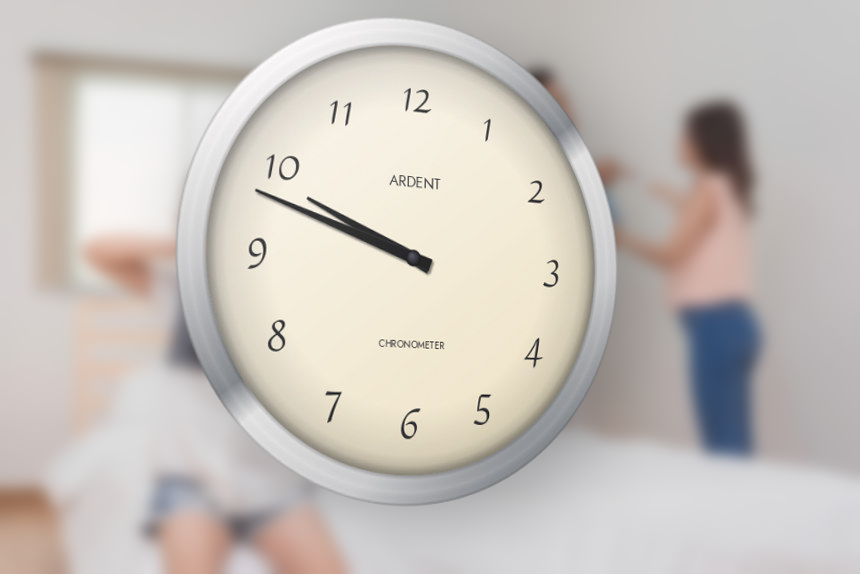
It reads 9 h 48 min
